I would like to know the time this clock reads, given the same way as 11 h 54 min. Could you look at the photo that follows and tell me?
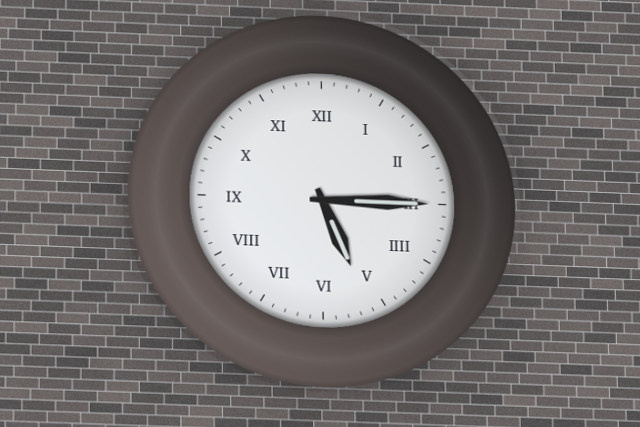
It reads 5 h 15 min
